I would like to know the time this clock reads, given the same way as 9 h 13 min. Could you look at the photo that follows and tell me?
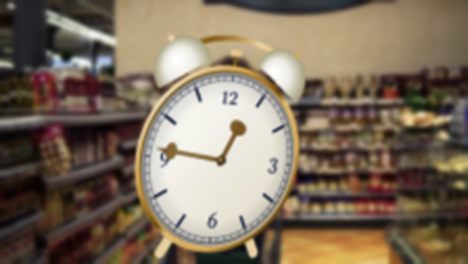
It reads 12 h 46 min
